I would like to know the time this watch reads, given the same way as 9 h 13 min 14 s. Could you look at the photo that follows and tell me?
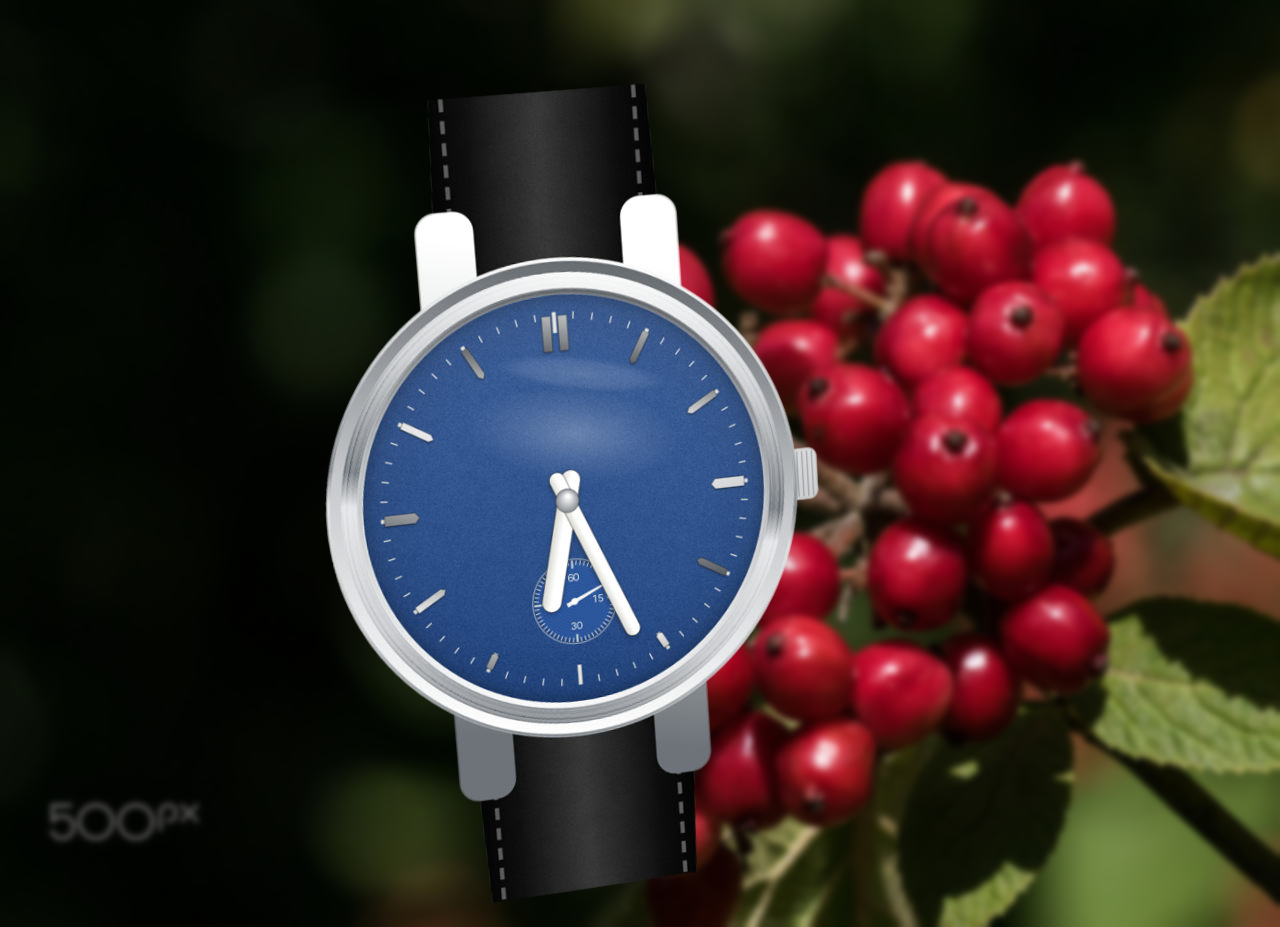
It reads 6 h 26 min 11 s
